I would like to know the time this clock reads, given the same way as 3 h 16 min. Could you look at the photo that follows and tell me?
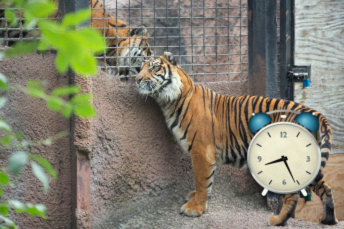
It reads 8 h 26 min
